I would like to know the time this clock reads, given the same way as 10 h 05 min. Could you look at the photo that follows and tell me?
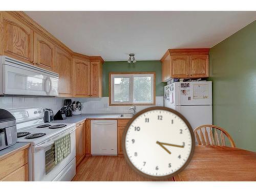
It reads 4 h 16 min
